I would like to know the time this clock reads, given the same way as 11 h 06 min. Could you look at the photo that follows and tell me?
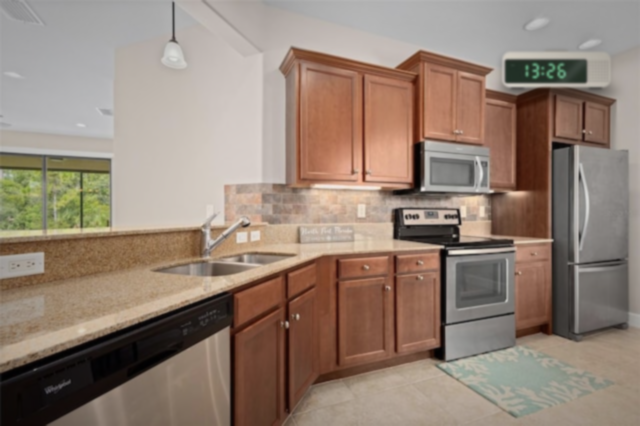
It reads 13 h 26 min
